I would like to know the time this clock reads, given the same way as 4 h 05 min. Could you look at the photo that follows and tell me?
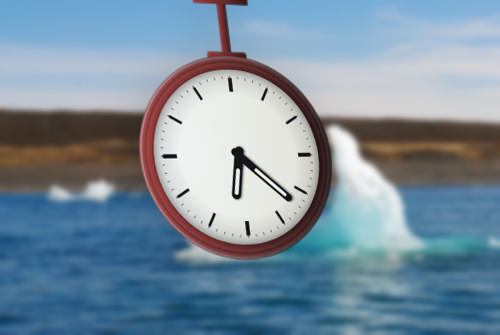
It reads 6 h 22 min
